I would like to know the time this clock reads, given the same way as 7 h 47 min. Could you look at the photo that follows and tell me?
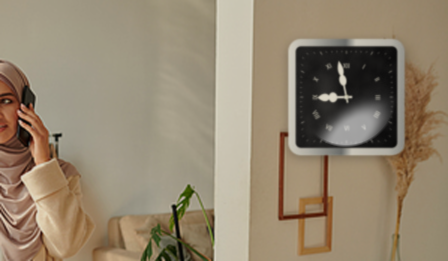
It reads 8 h 58 min
